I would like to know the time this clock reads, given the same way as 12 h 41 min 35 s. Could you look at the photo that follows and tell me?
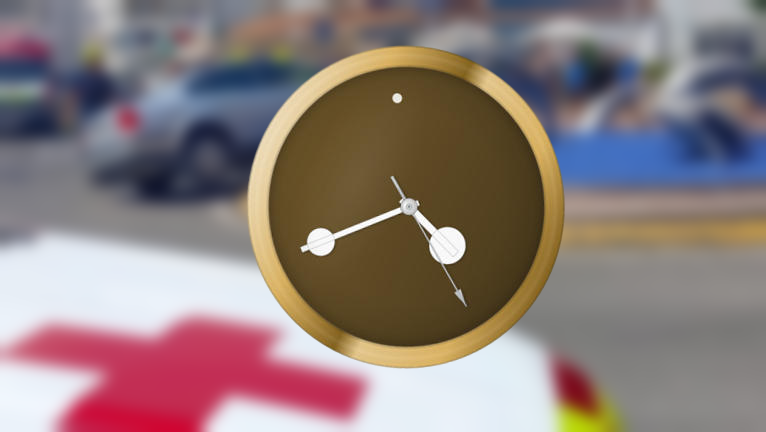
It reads 4 h 42 min 26 s
